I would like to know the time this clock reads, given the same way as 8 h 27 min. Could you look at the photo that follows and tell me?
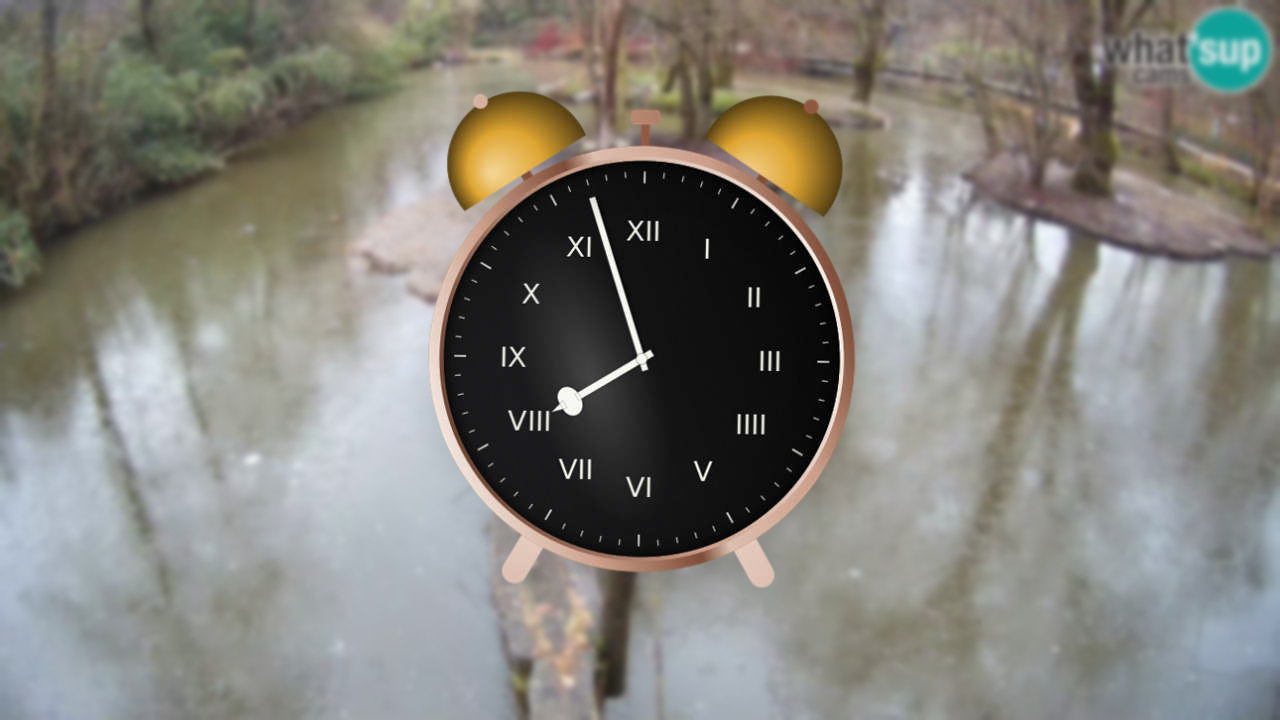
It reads 7 h 57 min
